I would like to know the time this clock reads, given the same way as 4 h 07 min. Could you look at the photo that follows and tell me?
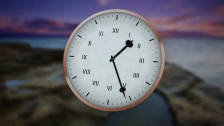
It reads 1 h 26 min
